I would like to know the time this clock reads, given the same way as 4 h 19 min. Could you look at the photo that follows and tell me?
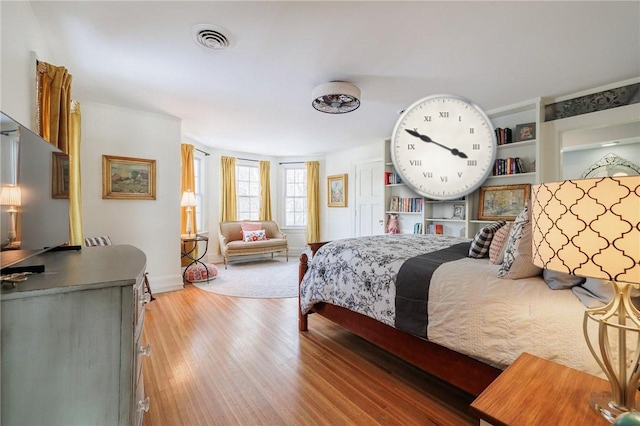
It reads 3 h 49 min
